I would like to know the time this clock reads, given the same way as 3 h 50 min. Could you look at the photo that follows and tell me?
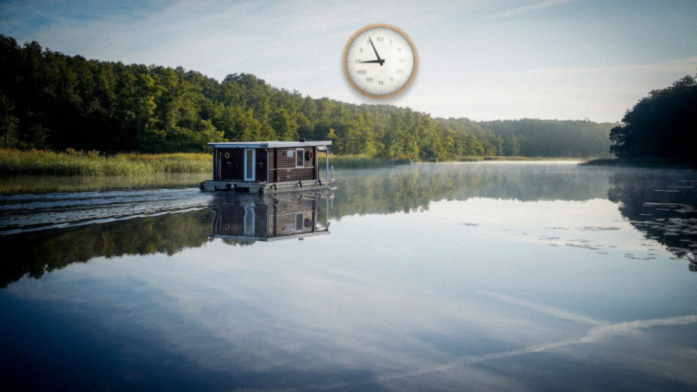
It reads 8 h 56 min
